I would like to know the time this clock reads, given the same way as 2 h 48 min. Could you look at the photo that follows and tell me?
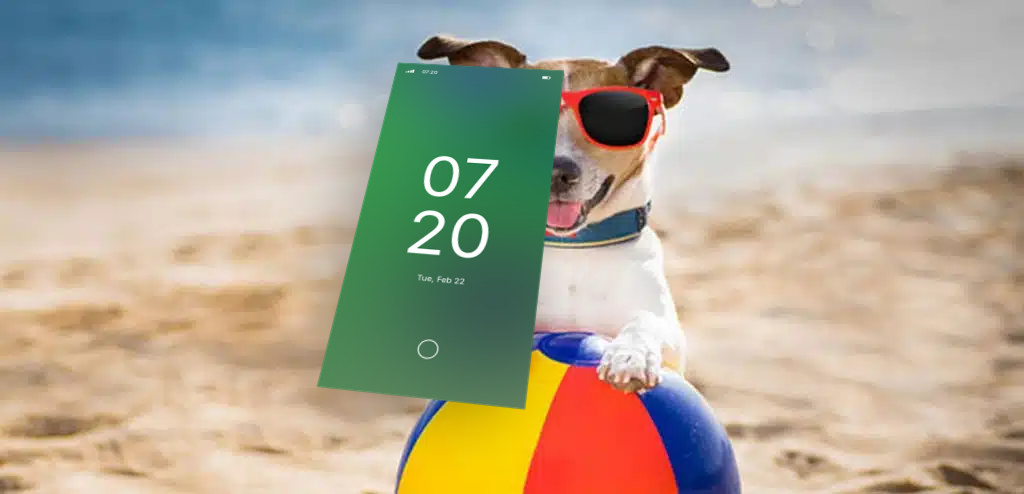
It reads 7 h 20 min
